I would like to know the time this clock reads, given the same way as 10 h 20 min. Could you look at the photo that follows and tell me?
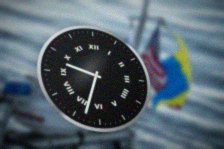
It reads 9 h 33 min
